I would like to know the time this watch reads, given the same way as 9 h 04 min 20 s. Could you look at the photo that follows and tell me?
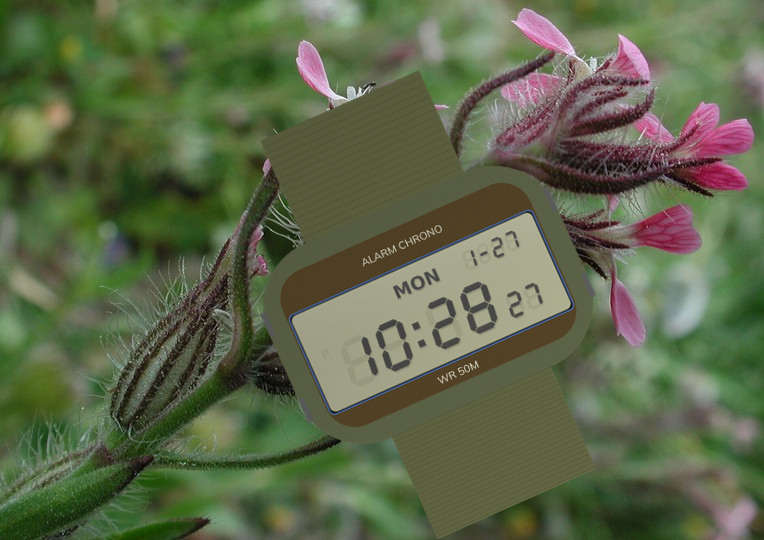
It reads 10 h 28 min 27 s
